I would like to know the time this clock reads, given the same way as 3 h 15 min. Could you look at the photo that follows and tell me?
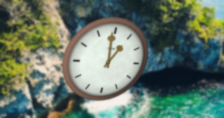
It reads 12 h 59 min
